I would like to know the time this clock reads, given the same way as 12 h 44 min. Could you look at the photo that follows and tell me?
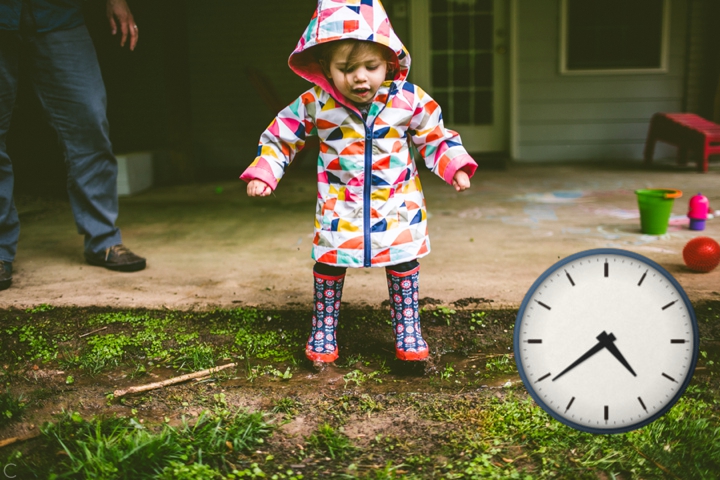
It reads 4 h 39 min
